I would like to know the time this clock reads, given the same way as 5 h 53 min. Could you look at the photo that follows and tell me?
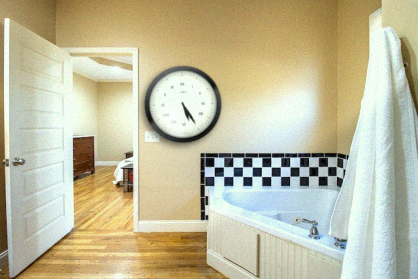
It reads 5 h 25 min
